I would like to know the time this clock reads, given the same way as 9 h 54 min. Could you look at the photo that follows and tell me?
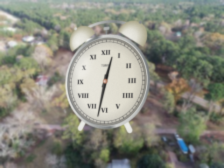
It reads 12 h 32 min
